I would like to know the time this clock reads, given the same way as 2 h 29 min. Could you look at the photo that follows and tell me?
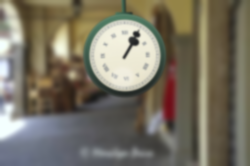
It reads 1 h 05 min
